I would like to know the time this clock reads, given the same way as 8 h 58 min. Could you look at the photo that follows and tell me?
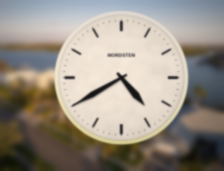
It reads 4 h 40 min
